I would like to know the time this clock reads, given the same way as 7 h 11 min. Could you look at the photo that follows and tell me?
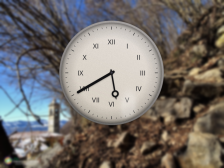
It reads 5 h 40 min
